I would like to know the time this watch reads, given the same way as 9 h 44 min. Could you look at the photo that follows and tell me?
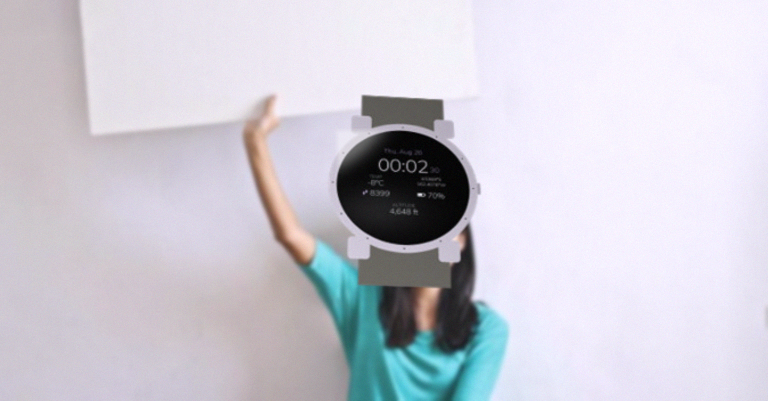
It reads 0 h 02 min
